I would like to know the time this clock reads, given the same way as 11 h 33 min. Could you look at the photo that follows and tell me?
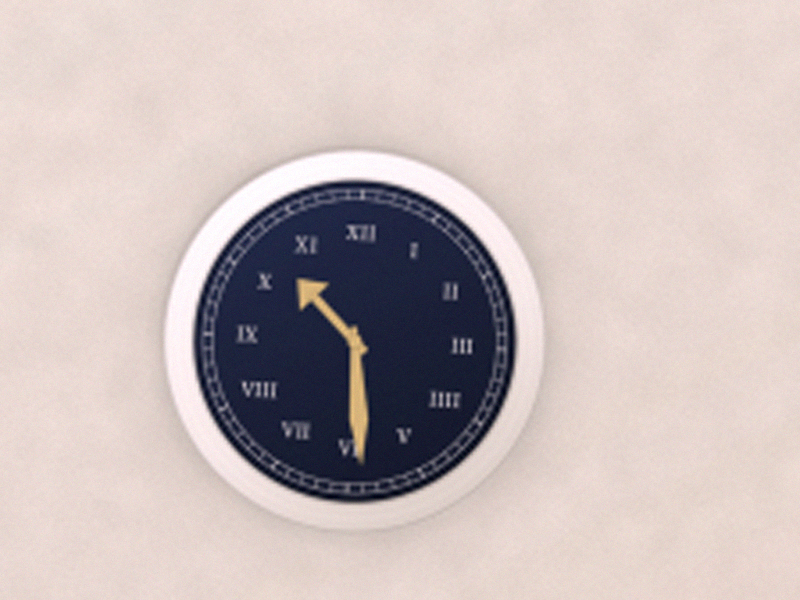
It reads 10 h 29 min
